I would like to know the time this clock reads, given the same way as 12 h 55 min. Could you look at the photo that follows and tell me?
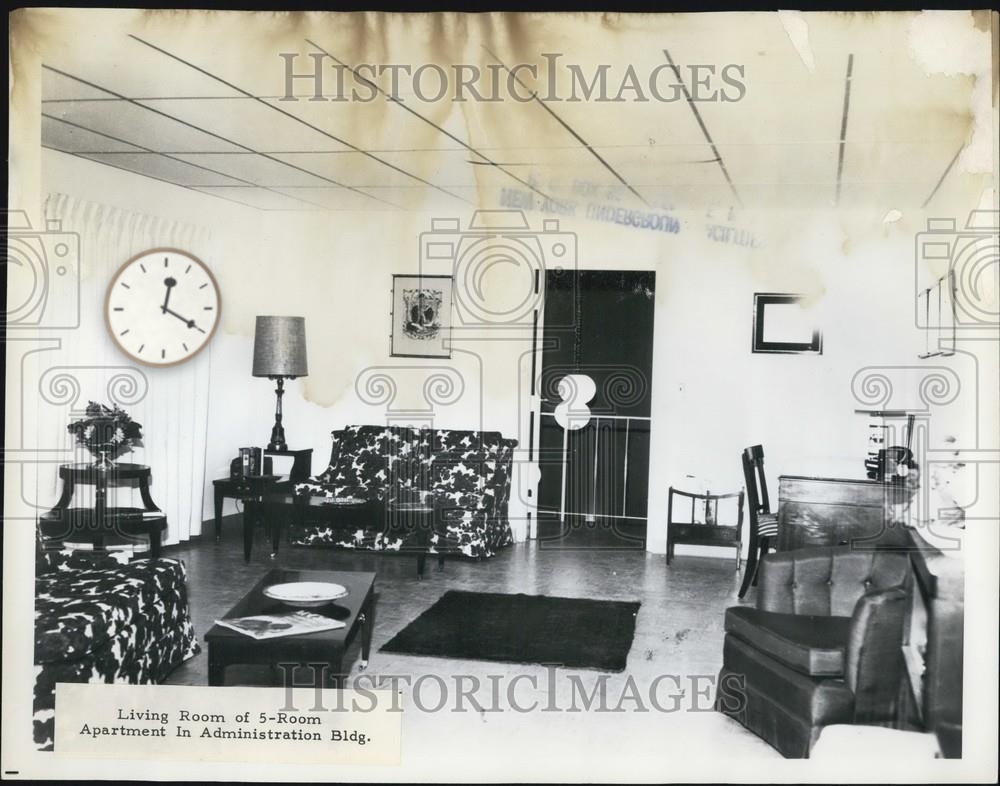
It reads 12 h 20 min
